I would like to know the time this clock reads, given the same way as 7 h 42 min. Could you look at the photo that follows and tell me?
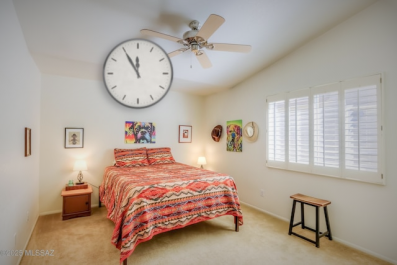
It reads 11 h 55 min
